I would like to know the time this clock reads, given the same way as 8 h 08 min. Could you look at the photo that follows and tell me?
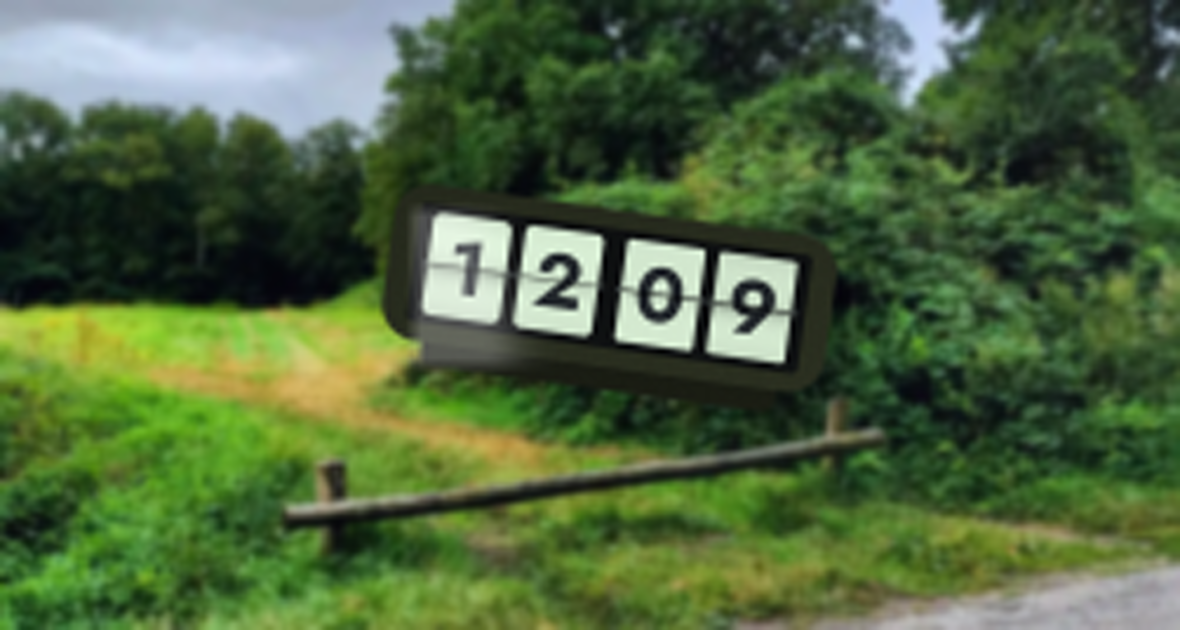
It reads 12 h 09 min
